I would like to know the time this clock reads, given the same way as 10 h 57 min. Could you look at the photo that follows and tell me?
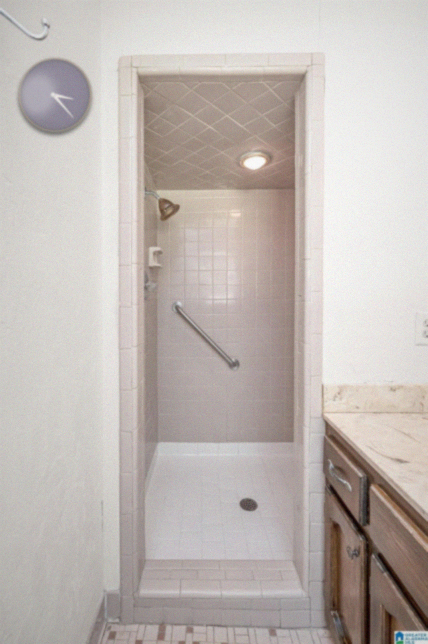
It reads 3 h 23 min
